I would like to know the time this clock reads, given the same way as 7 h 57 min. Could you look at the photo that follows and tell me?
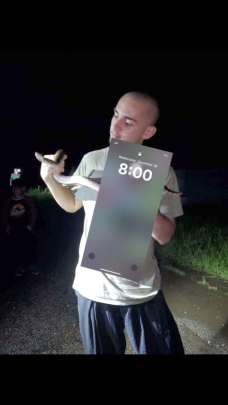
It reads 8 h 00 min
